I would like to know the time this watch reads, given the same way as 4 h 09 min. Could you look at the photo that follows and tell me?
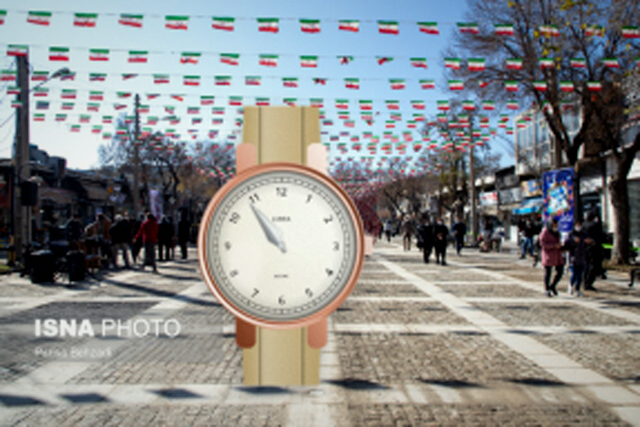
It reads 10 h 54 min
